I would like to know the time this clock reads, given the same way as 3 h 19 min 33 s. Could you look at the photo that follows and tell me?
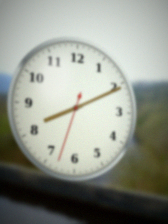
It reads 8 h 10 min 33 s
